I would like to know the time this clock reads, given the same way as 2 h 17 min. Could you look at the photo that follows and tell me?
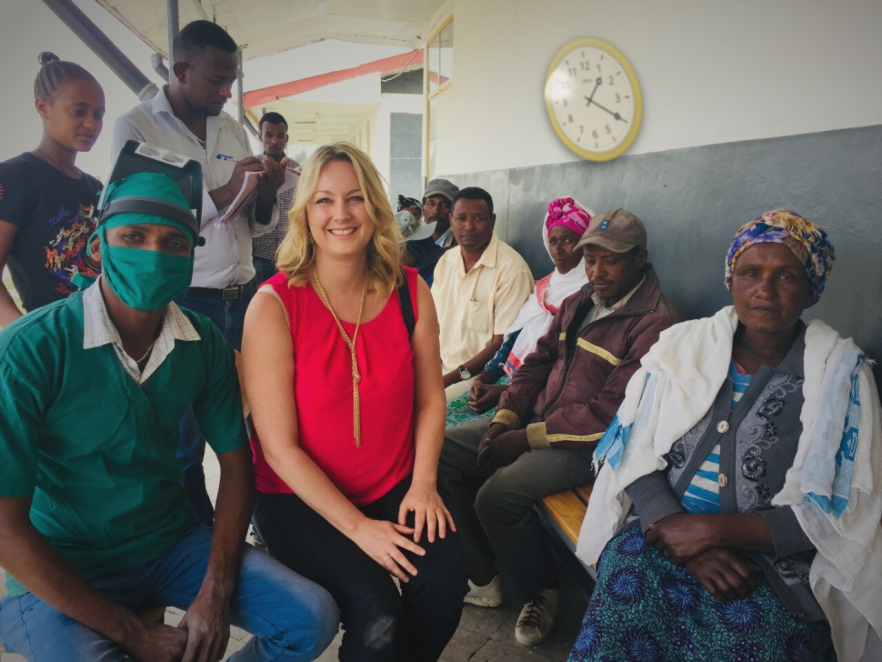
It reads 1 h 20 min
